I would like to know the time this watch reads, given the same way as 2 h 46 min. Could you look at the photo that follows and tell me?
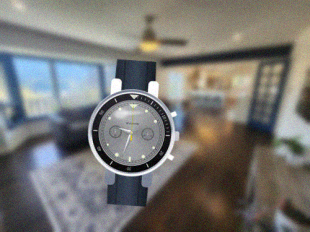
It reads 9 h 33 min
